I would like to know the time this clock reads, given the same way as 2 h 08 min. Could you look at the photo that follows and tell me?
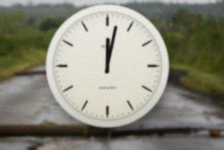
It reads 12 h 02 min
